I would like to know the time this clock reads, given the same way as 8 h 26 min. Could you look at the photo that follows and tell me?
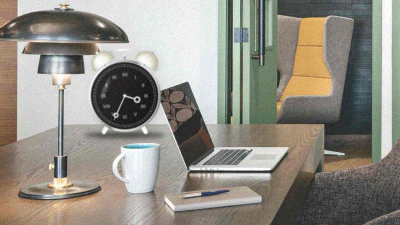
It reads 3 h 34 min
